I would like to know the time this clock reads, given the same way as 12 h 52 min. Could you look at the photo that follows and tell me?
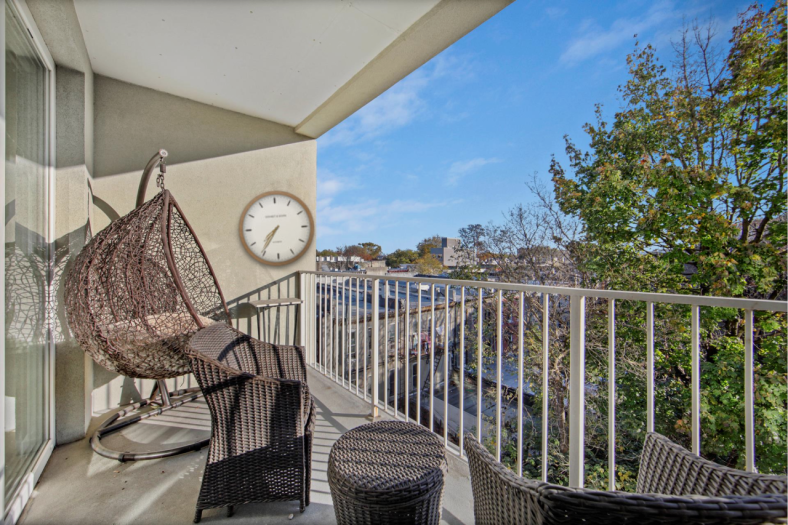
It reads 7 h 36 min
